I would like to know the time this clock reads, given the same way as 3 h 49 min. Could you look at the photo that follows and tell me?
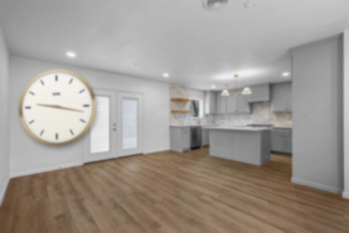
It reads 9 h 17 min
